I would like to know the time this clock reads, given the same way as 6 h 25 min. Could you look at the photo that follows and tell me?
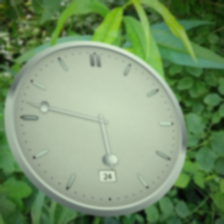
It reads 5 h 47 min
